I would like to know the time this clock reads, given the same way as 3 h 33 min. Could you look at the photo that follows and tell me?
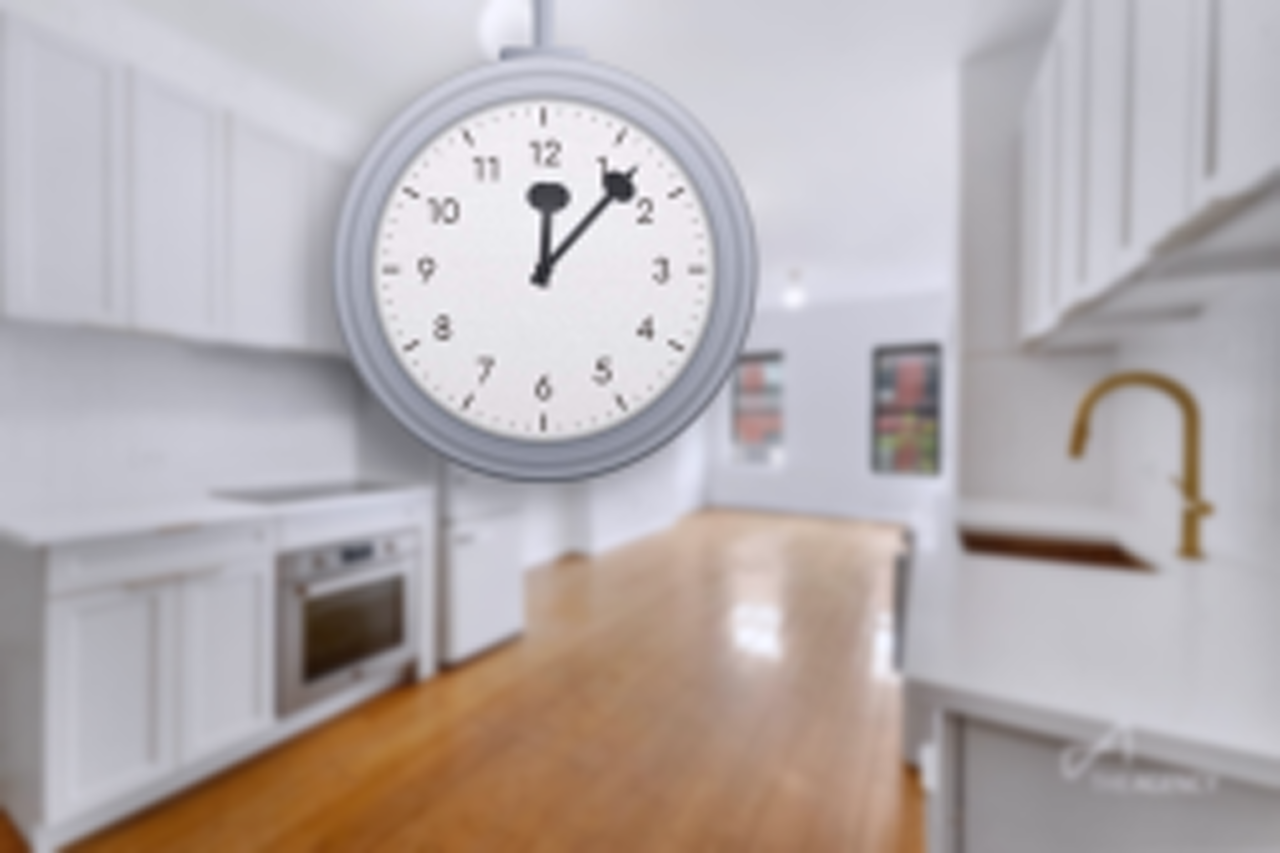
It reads 12 h 07 min
